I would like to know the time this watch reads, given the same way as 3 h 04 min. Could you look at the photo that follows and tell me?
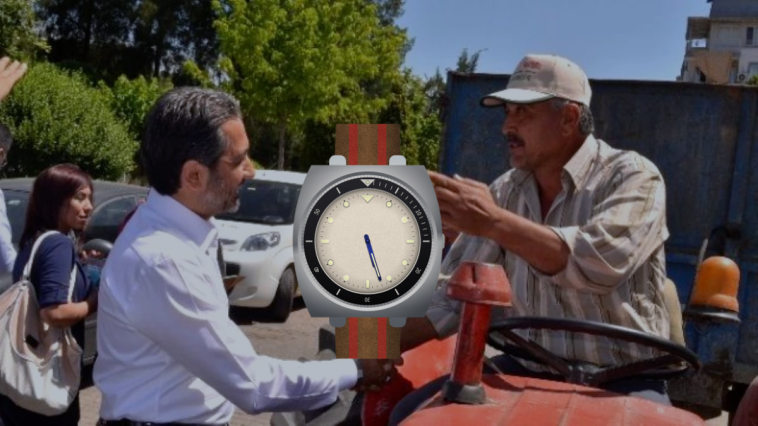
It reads 5 h 27 min
